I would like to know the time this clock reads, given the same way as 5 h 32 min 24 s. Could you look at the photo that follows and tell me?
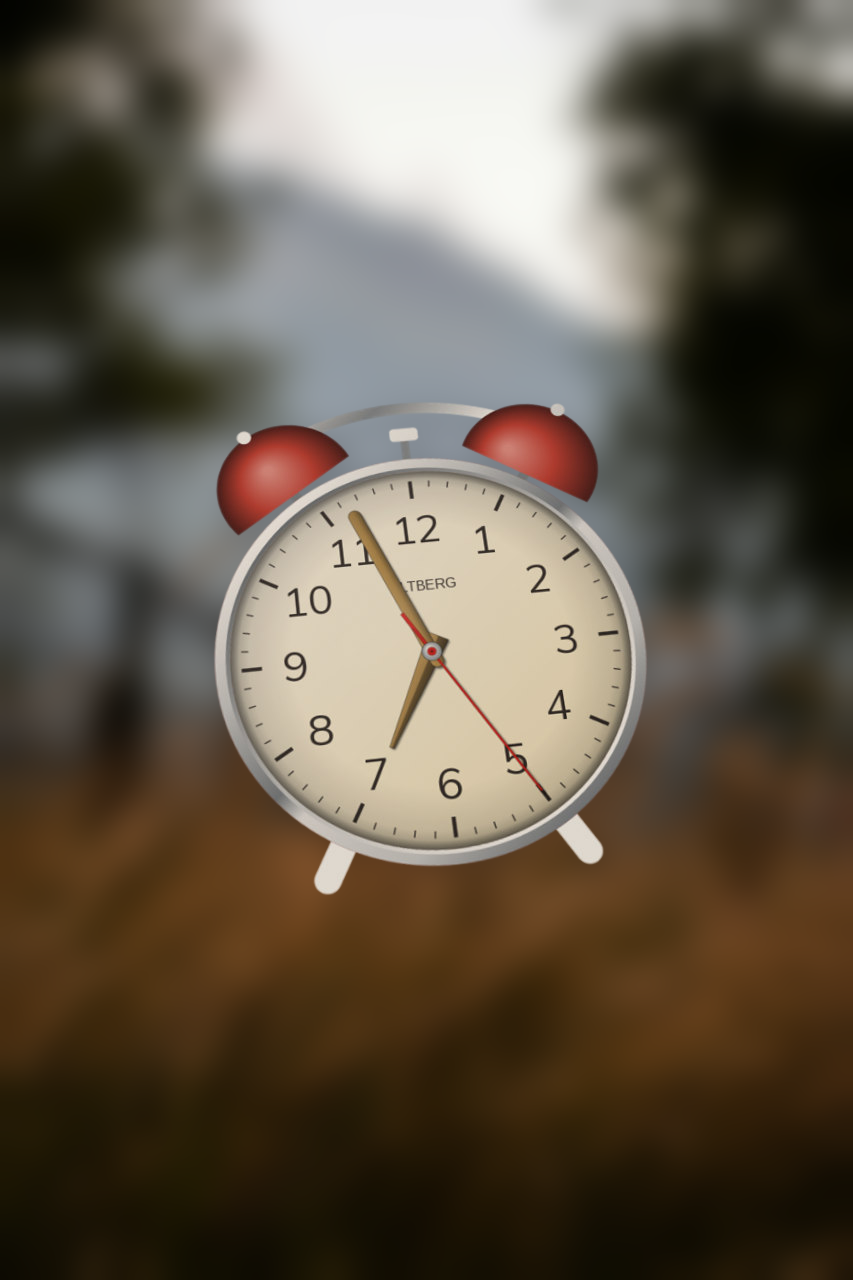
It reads 6 h 56 min 25 s
